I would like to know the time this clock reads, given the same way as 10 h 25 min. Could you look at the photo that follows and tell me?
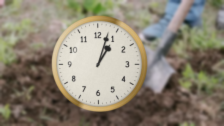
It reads 1 h 03 min
